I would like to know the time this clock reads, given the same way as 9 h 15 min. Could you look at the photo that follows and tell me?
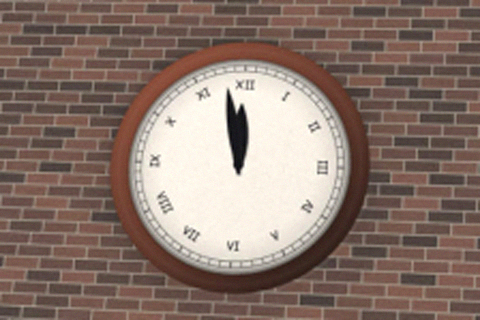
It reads 11 h 58 min
